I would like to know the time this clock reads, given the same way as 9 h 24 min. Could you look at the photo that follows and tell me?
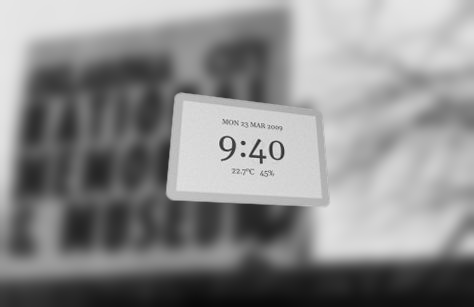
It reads 9 h 40 min
